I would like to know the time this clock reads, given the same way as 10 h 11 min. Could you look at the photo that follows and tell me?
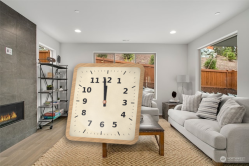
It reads 11 h 59 min
